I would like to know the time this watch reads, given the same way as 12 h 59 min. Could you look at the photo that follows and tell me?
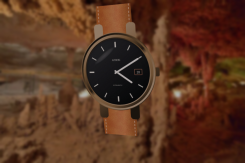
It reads 4 h 10 min
